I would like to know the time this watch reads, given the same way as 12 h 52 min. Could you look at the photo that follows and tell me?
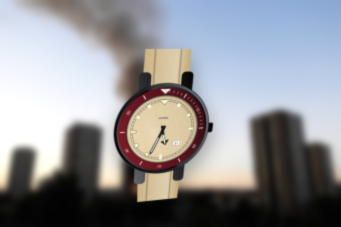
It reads 5 h 34 min
